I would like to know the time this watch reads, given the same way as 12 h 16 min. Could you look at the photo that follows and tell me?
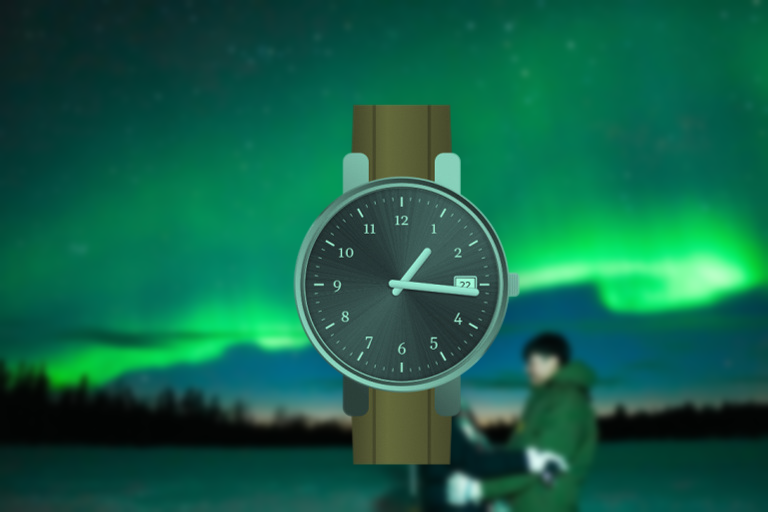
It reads 1 h 16 min
